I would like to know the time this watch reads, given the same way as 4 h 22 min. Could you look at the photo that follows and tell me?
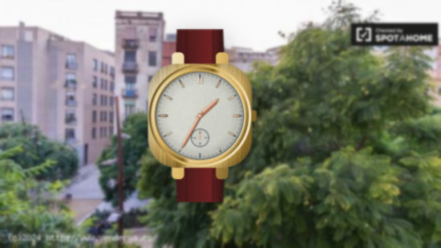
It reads 1 h 35 min
